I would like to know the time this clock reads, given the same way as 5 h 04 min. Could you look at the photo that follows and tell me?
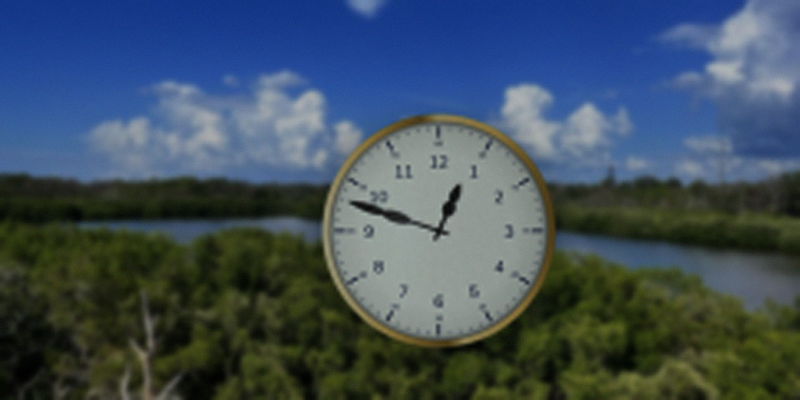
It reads 12 h 48 min
